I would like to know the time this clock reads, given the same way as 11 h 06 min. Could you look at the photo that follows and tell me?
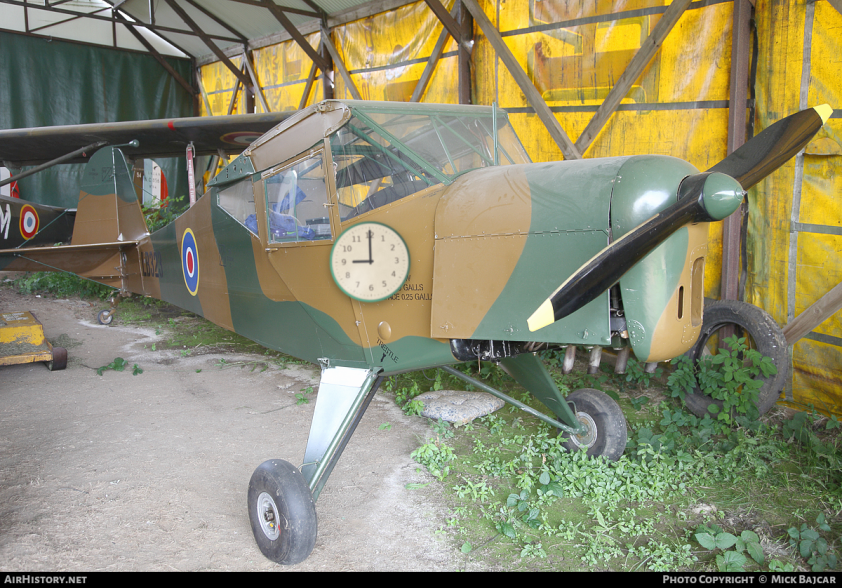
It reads 9 h 00 min
